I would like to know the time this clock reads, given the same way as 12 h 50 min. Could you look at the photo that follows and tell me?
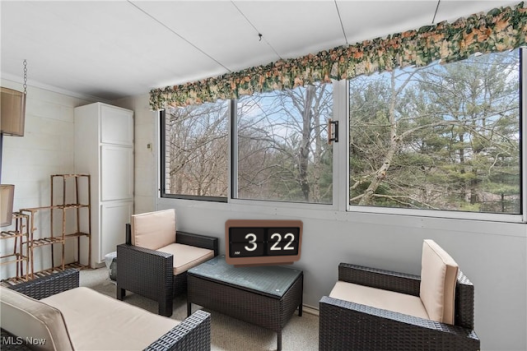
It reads 3 h 22 min
